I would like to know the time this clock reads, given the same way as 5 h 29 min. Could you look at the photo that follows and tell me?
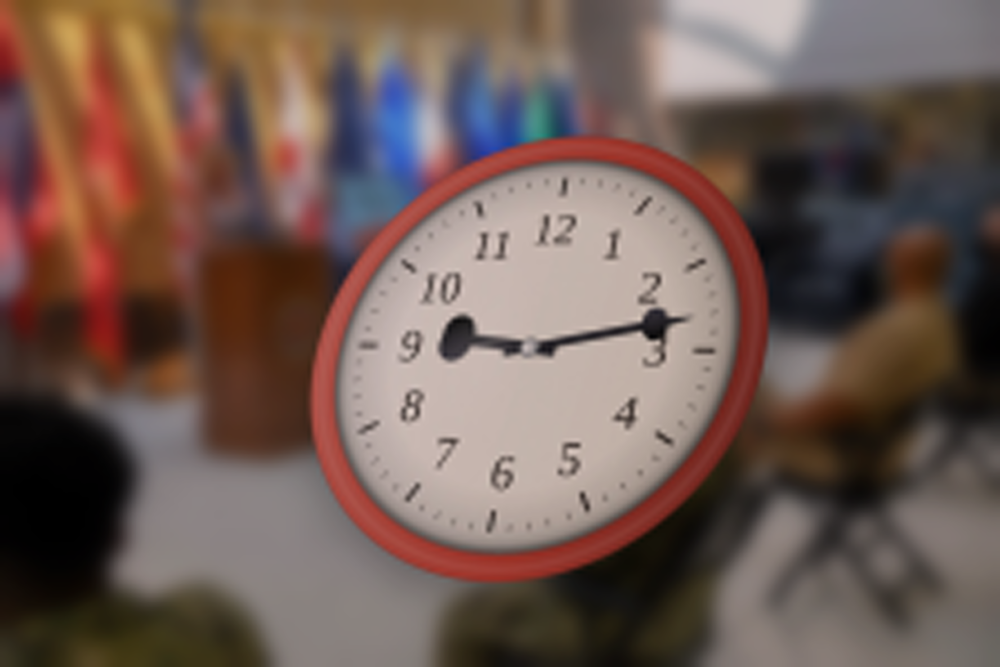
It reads 9 h 13 min
